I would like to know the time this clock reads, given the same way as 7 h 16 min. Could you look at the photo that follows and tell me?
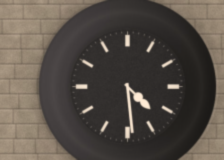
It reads 4 h 29 min
